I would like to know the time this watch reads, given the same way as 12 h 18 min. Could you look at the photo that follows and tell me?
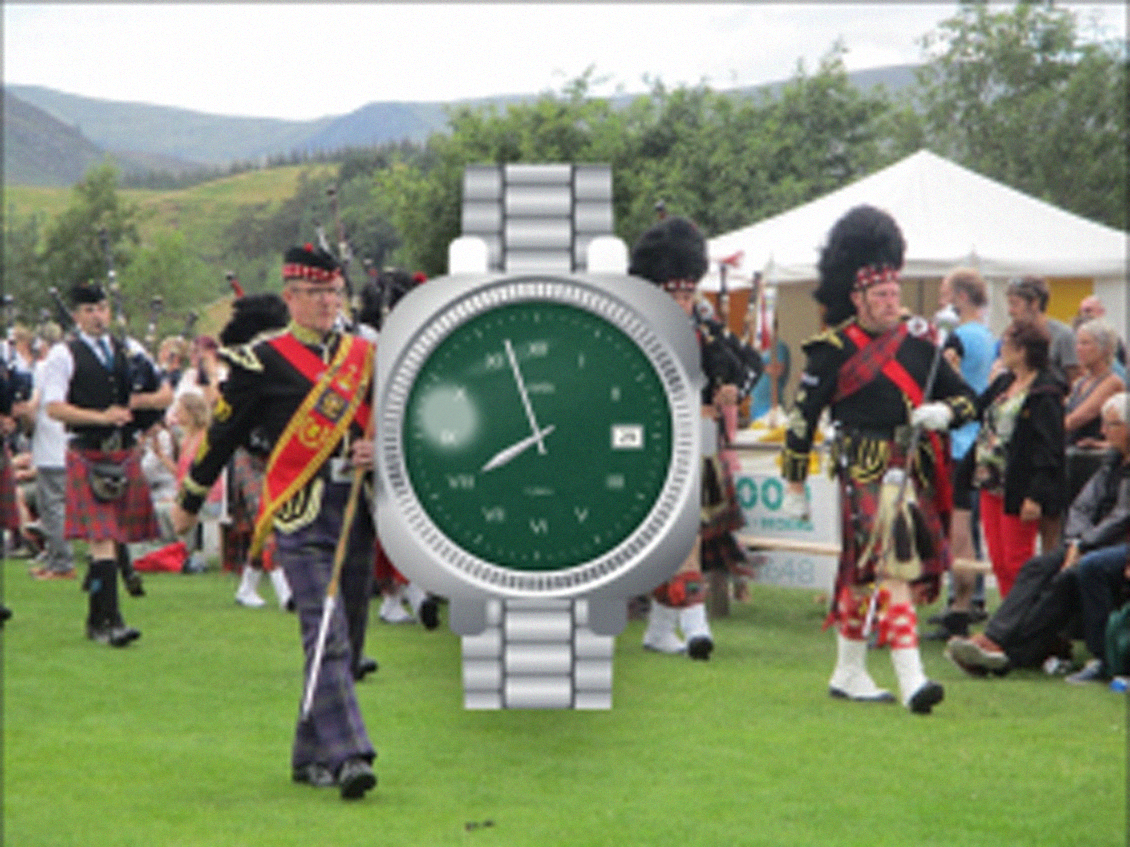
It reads 7 h 57 min
